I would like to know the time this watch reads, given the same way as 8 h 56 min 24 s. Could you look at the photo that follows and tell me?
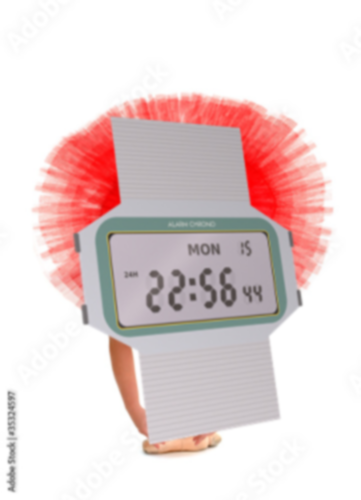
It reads 22 h 56 min 44 s
